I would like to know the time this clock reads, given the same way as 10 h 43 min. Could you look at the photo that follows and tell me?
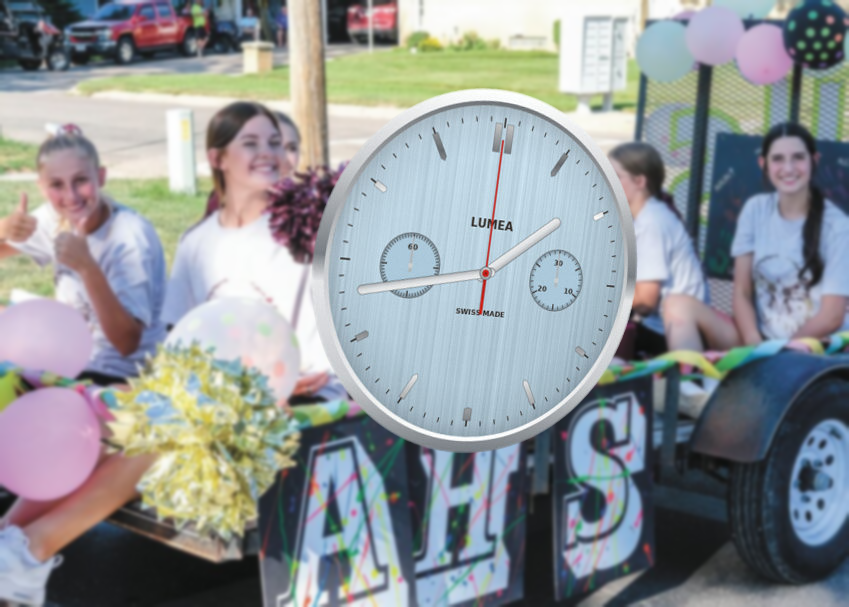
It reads 1 h 43 min
